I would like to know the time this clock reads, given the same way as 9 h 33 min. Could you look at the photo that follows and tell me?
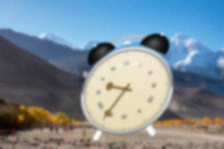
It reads 9 h 36 min
